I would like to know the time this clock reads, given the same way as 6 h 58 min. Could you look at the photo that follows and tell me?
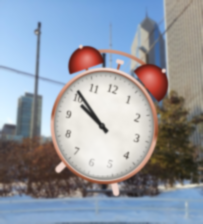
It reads 9 h 51 min
